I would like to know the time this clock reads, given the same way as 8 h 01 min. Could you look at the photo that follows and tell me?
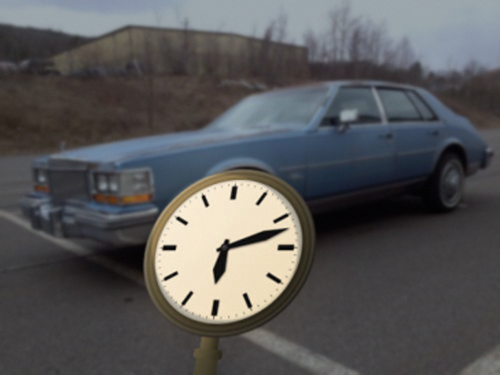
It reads 6 h 12 min
